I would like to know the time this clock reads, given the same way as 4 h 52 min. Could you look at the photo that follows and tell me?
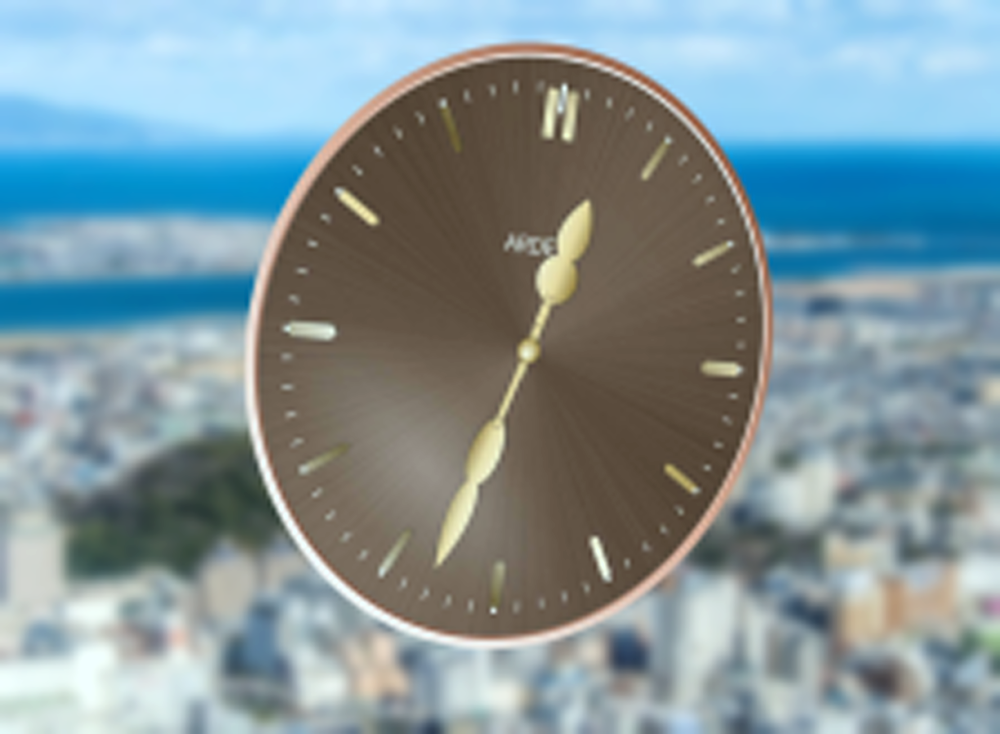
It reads 12 h 33 min
